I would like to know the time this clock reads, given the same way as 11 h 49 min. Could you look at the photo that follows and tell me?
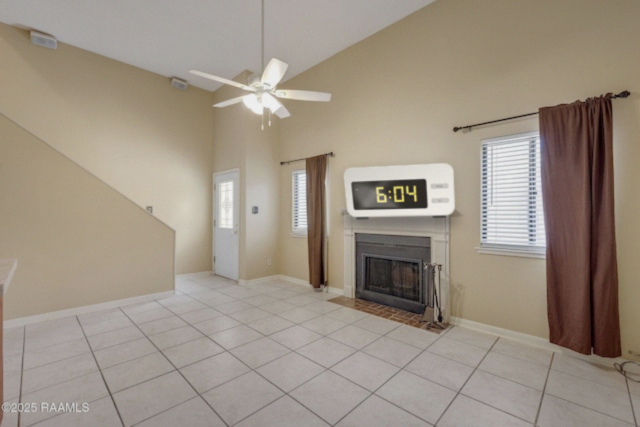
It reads 6 h 04 min
